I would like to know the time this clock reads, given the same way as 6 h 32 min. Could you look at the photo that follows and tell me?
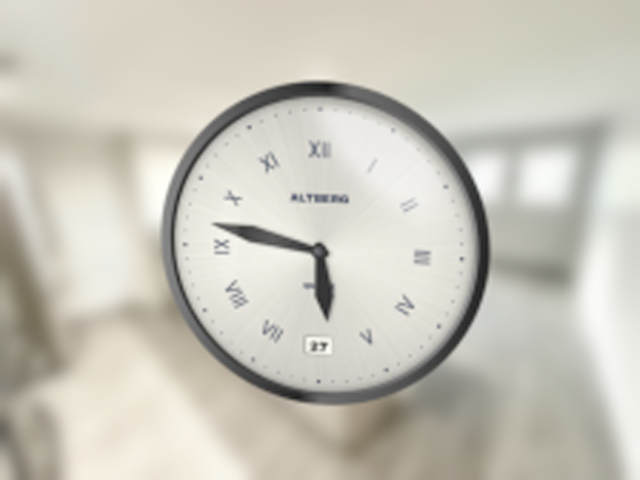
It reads 5 h 47 min
